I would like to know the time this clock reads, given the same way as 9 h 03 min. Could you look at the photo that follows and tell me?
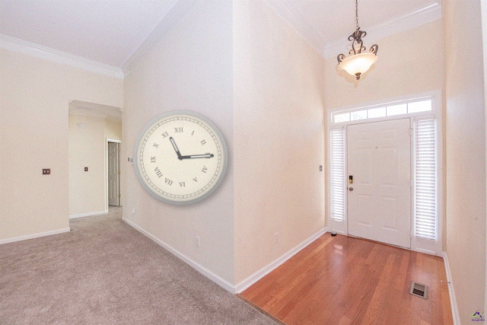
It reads 11 h 15 min
